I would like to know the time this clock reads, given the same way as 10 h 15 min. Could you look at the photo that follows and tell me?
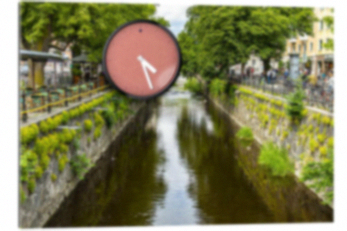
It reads 4 h 27 min
